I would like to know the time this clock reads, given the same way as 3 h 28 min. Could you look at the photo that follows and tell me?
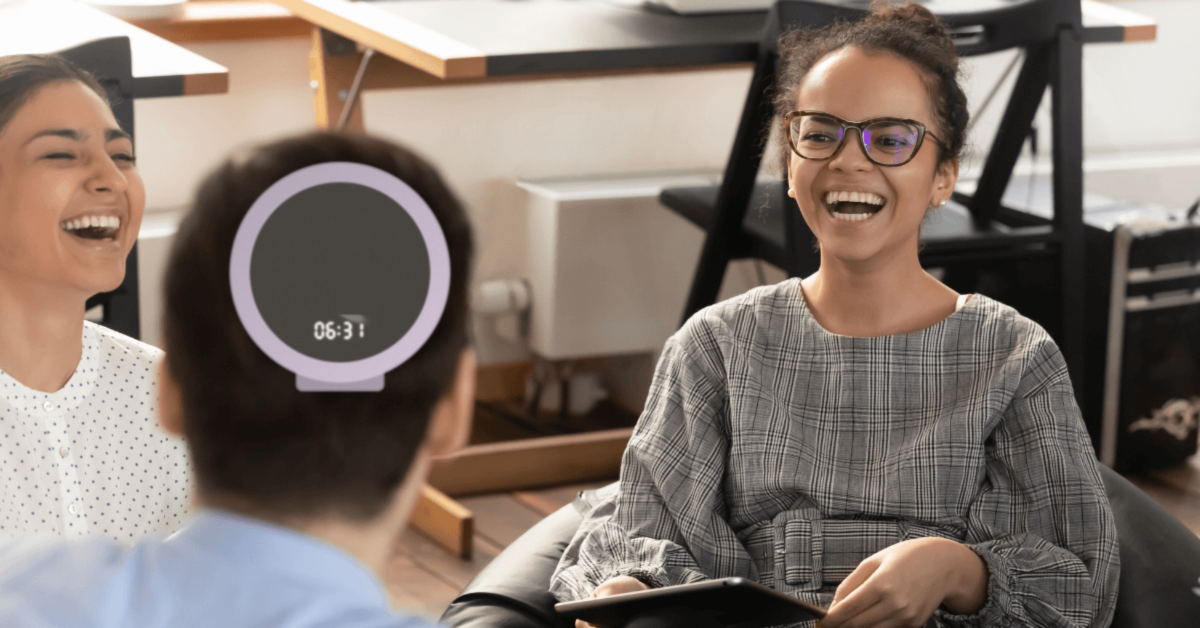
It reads 6 h 31 min
